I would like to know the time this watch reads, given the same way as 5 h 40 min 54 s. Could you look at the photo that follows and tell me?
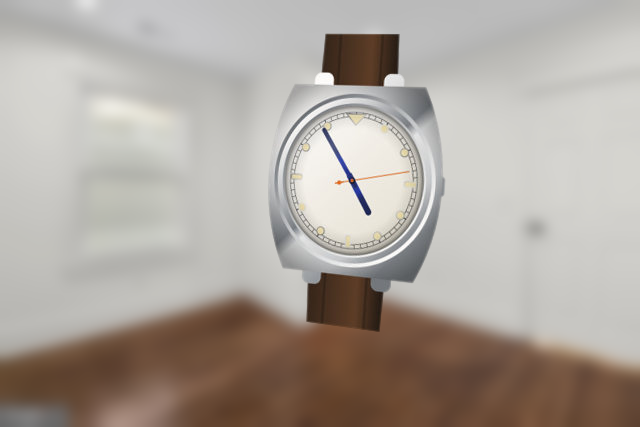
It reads 4 h 54 min 13 s
